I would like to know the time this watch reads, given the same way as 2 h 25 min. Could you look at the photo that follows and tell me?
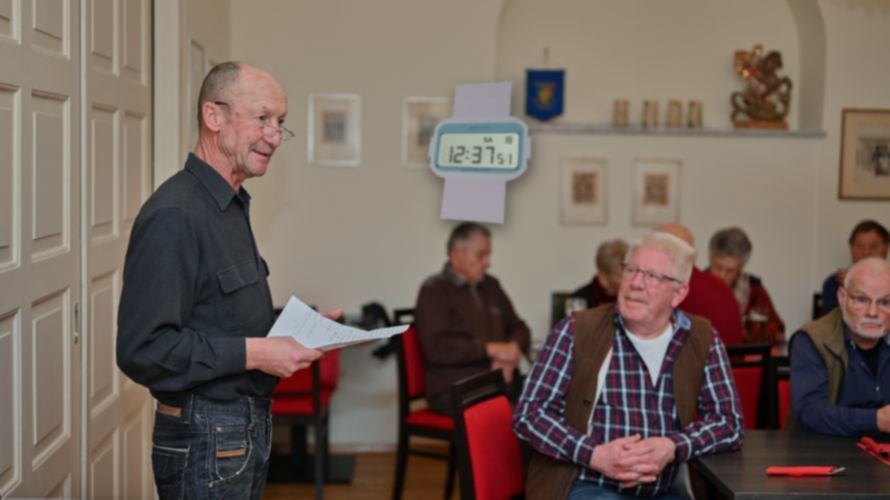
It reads 12 h 37 min
